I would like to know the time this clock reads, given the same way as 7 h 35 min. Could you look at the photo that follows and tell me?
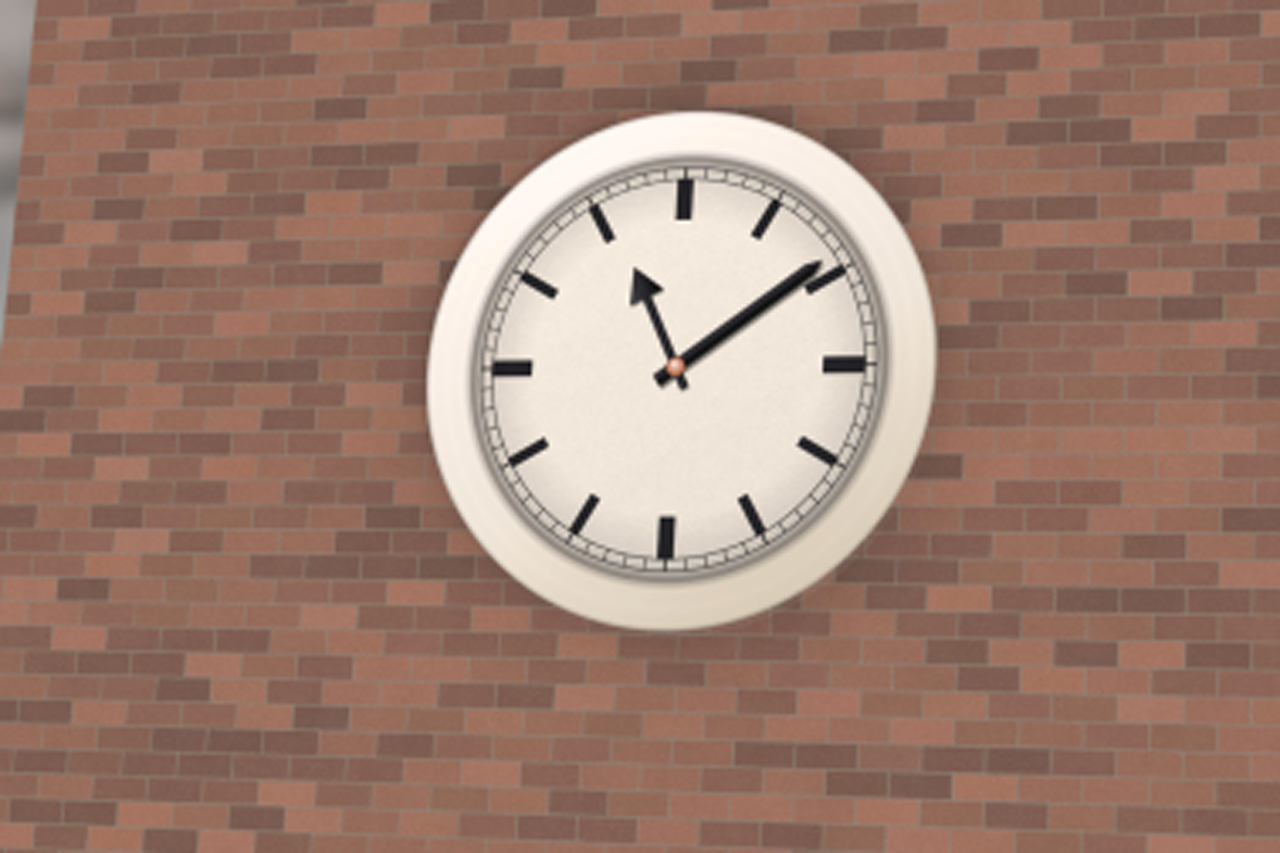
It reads 11 h 09 min
